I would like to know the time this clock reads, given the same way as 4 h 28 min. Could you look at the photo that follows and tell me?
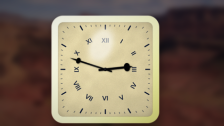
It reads 2 h 48 min
